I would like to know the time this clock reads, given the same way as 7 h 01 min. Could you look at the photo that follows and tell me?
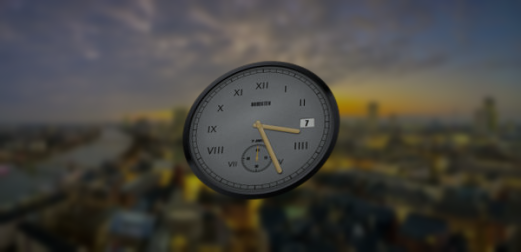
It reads 3 h 26 min
